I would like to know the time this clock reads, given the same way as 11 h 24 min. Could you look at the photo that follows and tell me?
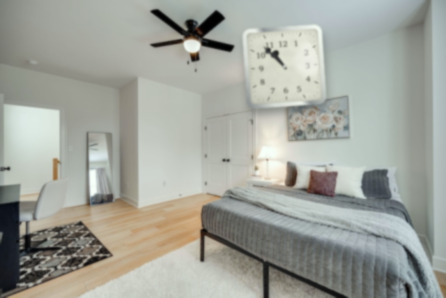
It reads 10 h 53 min
